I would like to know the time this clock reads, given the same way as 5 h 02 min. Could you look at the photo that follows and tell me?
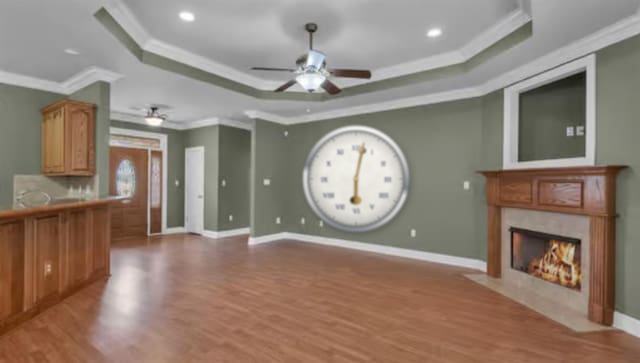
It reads 6 h 02 min
